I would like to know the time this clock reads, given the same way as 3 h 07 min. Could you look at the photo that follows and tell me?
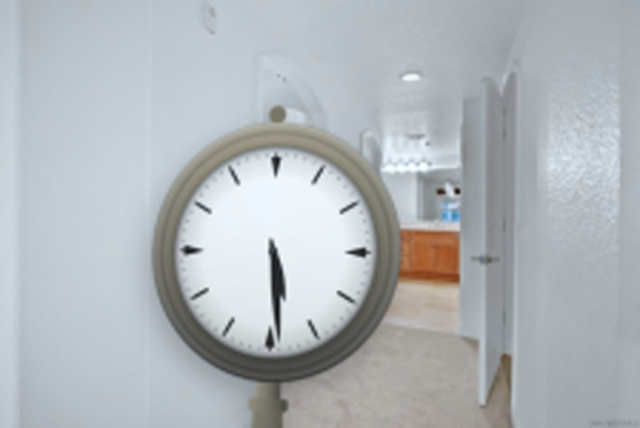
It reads 5 h 29 min
